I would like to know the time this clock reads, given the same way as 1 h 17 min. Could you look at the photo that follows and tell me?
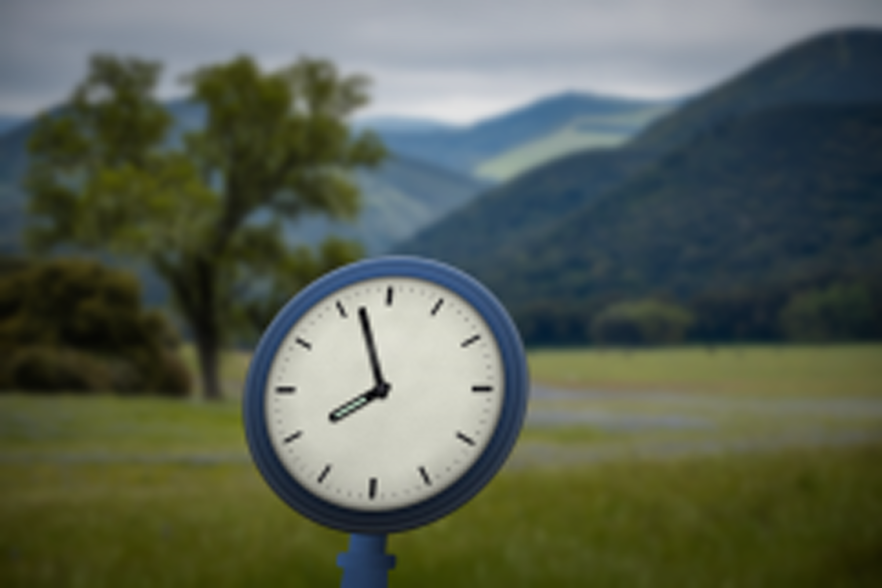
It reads 7 h 57 min
